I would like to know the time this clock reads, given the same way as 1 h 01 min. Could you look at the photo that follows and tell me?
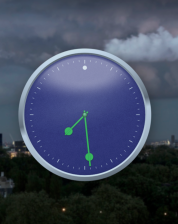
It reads 7 h 29 min
